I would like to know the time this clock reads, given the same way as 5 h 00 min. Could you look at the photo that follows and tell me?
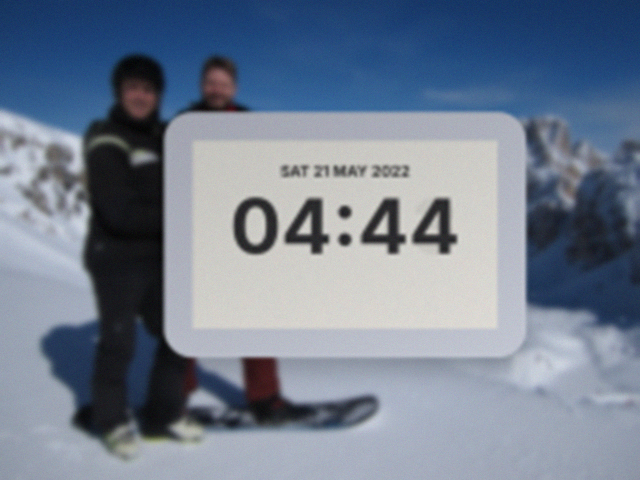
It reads 4 h 44 min
